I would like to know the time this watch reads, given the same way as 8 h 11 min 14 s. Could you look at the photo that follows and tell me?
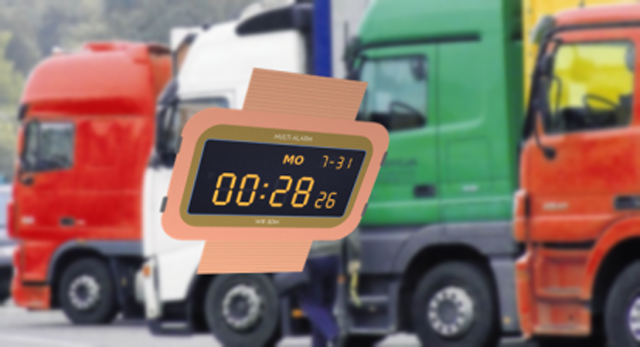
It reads 0 h 28 min 26 s
